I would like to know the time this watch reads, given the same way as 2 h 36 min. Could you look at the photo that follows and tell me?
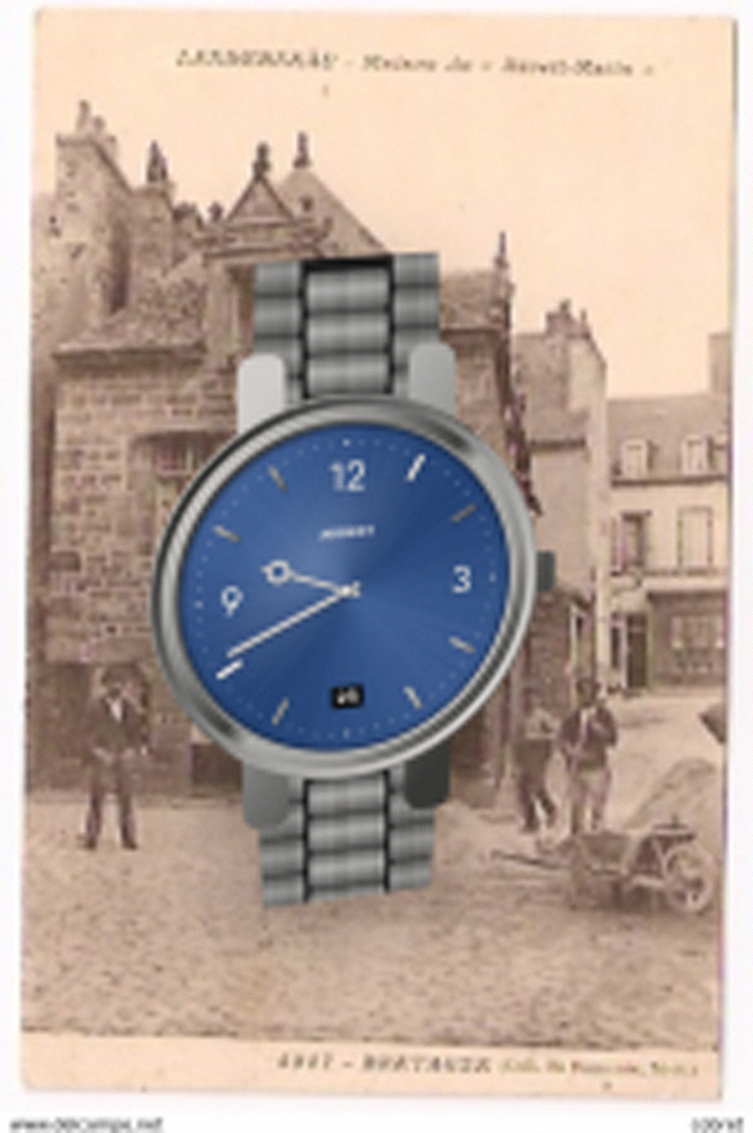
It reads 9 h 41 min
